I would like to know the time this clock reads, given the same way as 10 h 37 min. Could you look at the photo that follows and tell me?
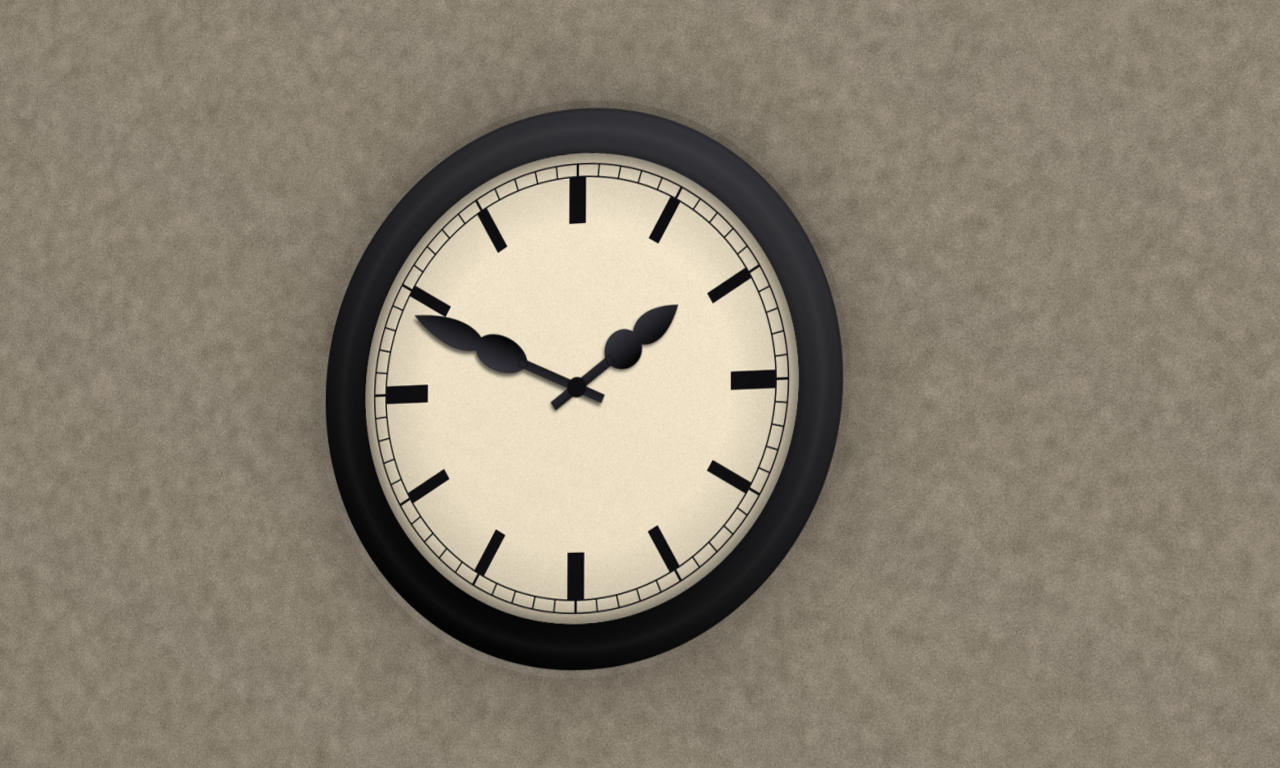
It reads 1 h 49 min
